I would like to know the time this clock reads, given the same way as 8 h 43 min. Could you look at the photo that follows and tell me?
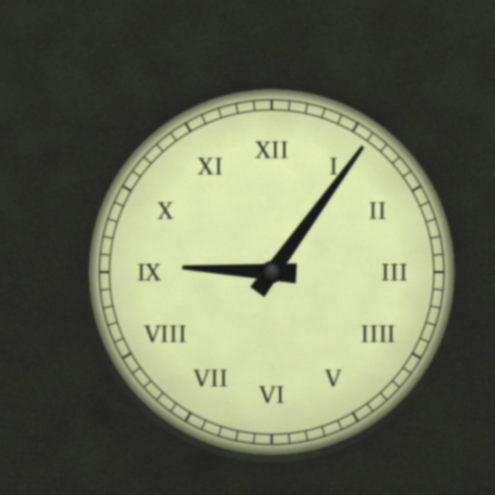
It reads 9 h 06 min
